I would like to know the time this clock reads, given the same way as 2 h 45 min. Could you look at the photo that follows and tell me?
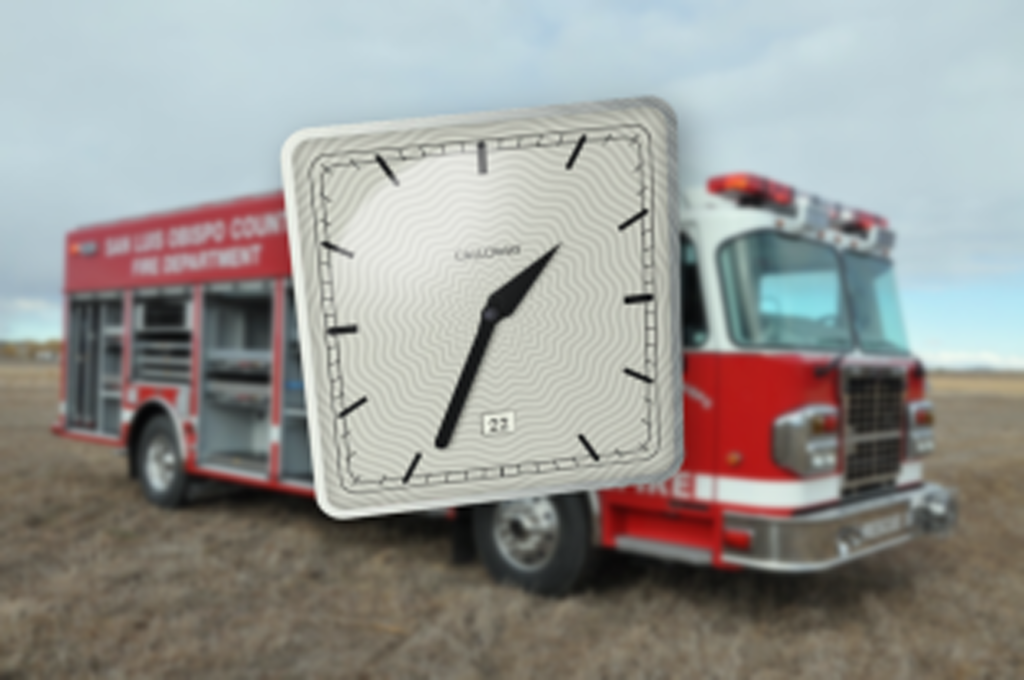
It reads 1 h 34 min
